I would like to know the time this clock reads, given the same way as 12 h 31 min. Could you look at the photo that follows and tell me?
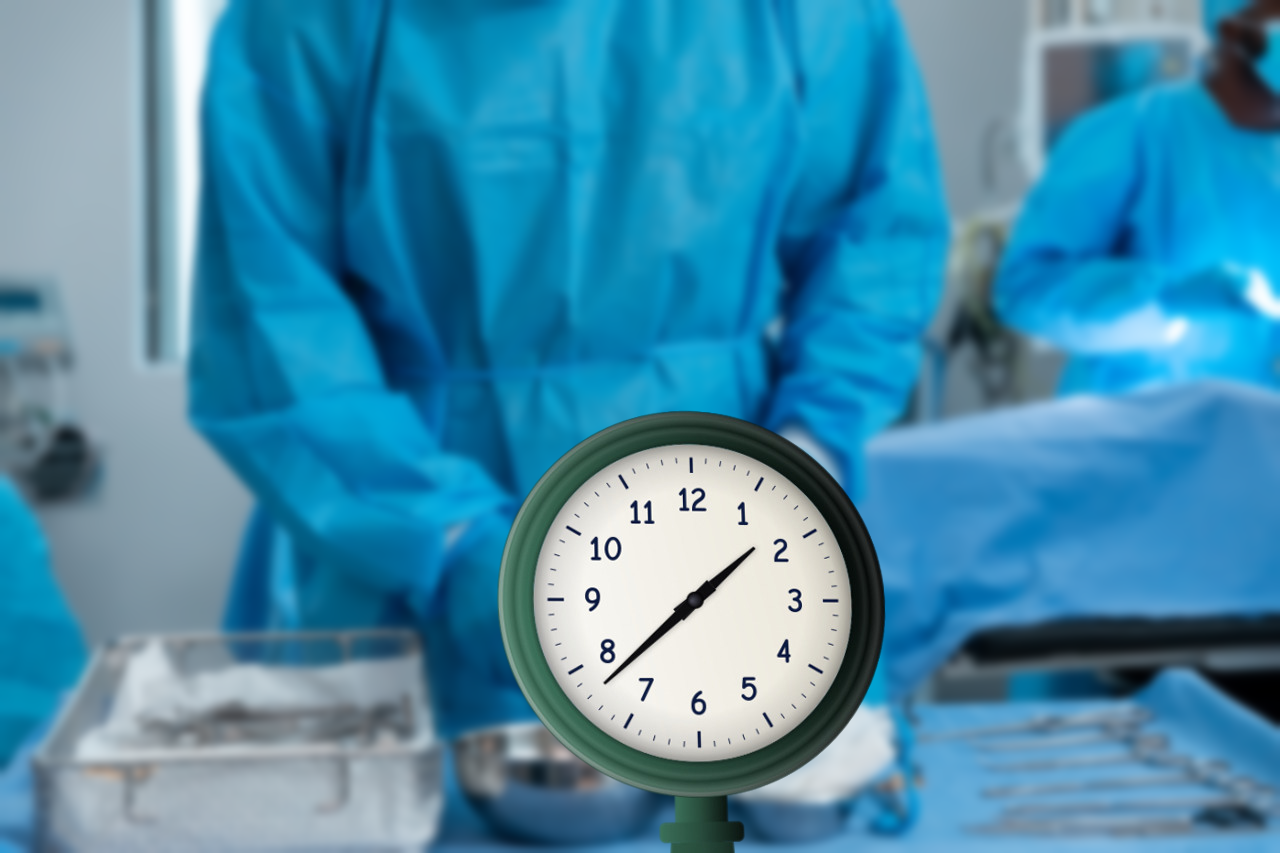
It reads 1 h 38 min
